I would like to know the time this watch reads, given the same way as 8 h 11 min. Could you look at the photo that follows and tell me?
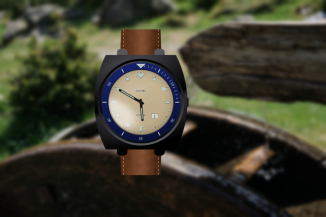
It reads 5 h 50 min
